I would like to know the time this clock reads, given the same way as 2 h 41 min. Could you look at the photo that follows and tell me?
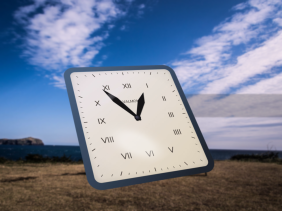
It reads 12 h 54 min
